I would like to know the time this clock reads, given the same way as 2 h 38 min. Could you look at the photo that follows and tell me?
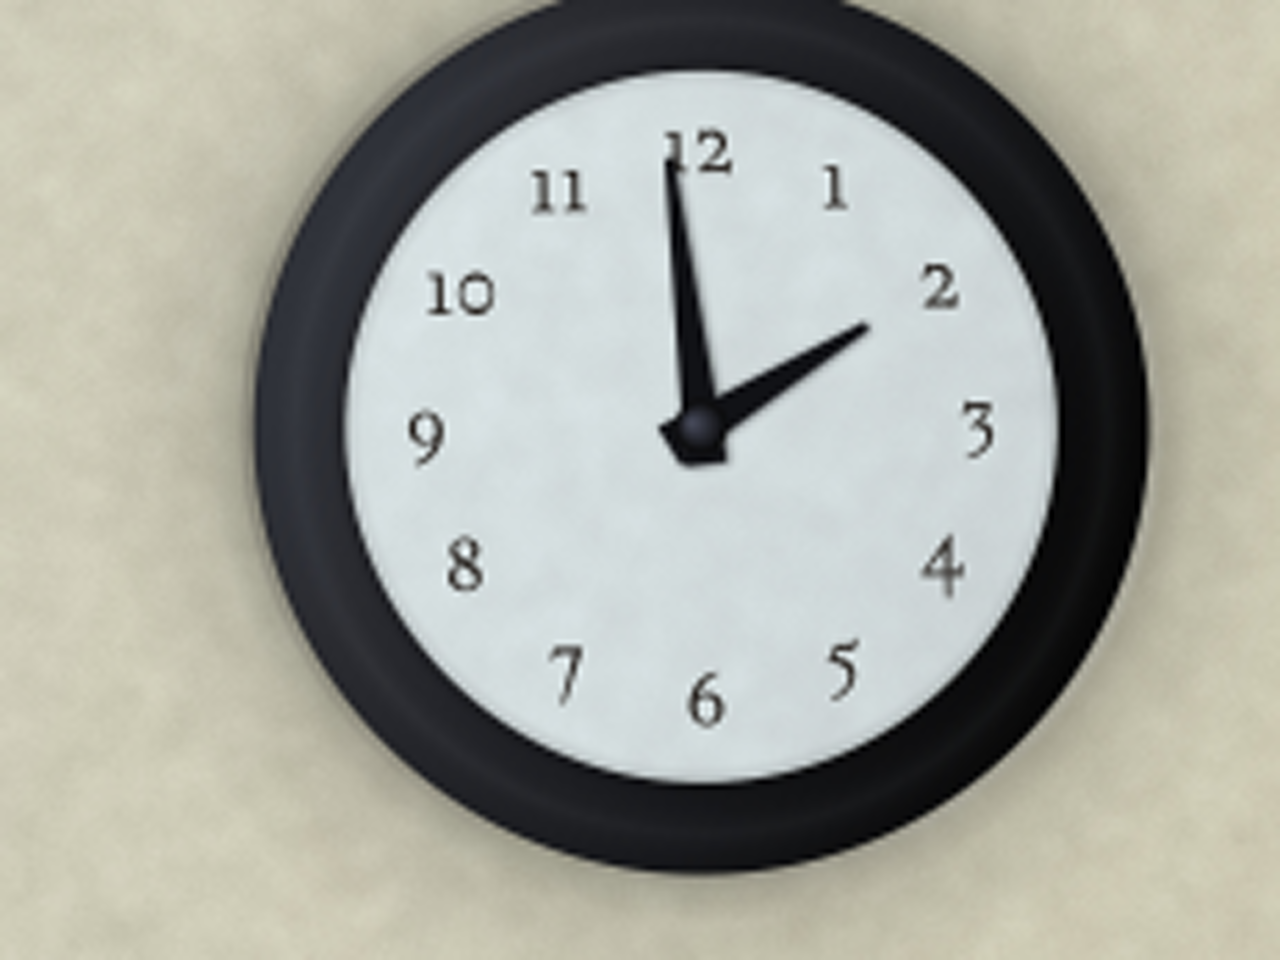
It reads 1 h 59 min
